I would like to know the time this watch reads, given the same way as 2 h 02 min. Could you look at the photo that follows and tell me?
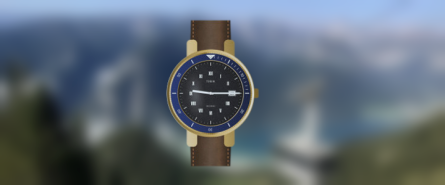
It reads 9 h 15 min
